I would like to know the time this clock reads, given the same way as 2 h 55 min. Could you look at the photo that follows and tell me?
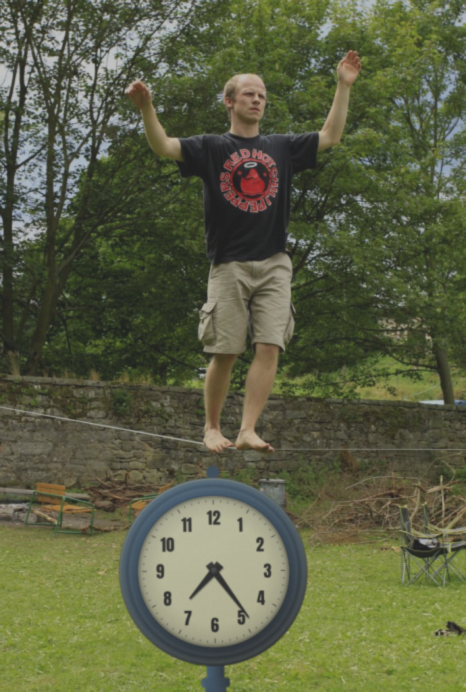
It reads 7 h 24 min
